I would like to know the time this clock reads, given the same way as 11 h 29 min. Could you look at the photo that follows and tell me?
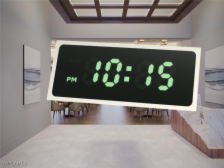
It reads 10 h 15 min
